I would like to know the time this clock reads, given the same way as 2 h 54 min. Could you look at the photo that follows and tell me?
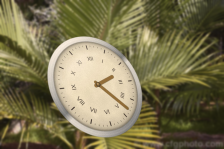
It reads 2 h 23 min
